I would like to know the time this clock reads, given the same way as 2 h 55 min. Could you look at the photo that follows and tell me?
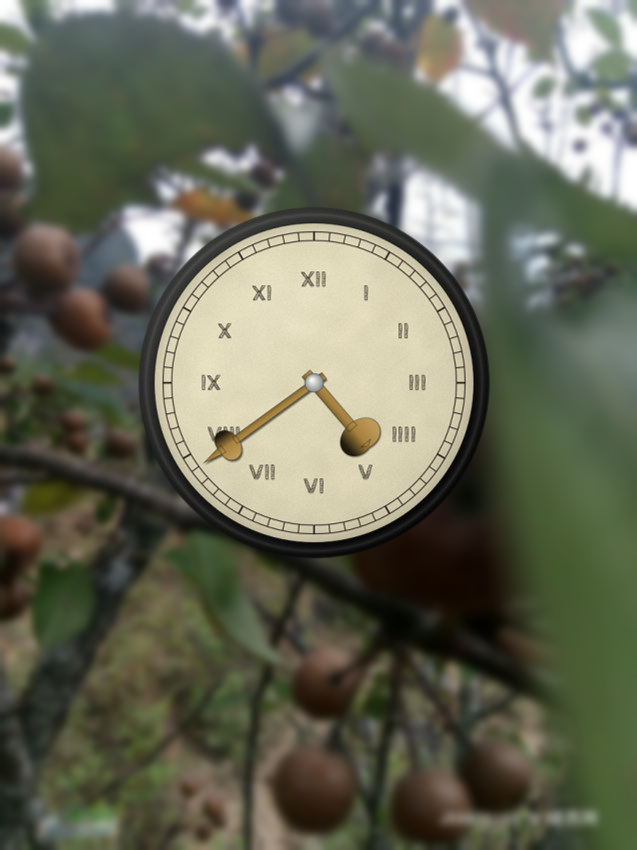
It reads 4 h 39 min
